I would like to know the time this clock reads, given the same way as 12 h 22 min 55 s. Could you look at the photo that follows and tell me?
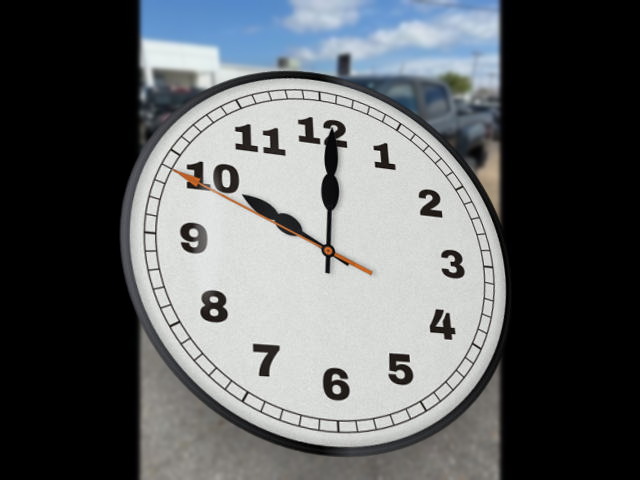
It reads 10 h 00 min 49 s
